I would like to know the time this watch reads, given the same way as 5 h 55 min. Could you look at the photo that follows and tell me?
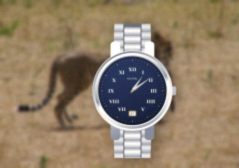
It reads 1 h 09 min
